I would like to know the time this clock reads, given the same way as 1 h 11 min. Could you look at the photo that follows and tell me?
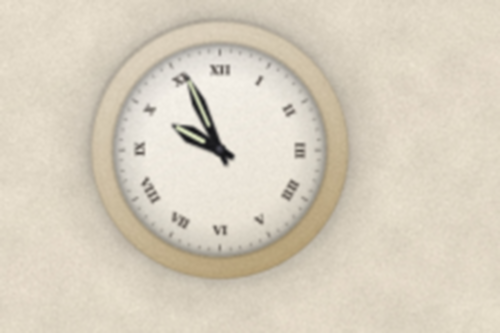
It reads 9 h 56 min
